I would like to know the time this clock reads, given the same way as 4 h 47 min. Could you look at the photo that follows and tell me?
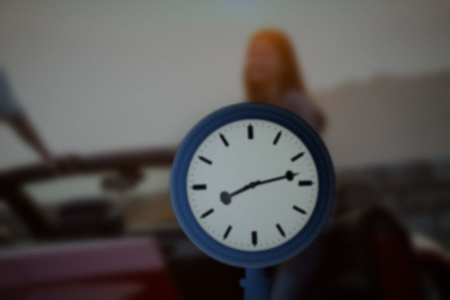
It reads 8 h 13 min
